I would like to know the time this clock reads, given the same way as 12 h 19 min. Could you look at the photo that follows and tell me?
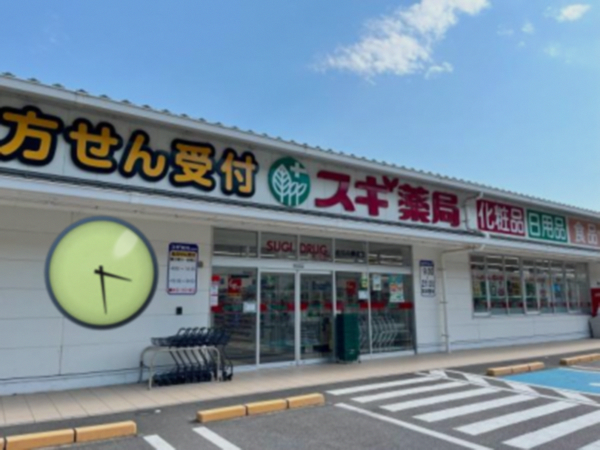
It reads 3 h 29 min
